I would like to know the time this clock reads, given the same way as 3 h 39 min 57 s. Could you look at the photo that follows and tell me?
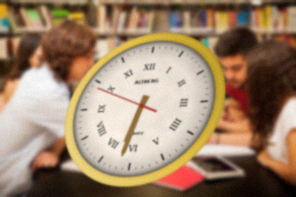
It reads 6 h 31 min 49 s
